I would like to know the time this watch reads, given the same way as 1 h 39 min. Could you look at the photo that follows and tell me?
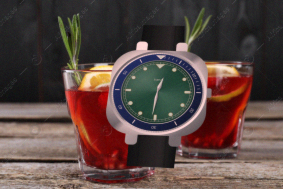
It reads 12 h 31 min
